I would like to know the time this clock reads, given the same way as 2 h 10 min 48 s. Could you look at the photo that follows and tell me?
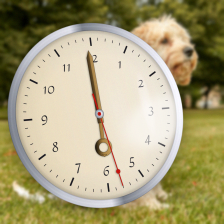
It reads 5 h 59 min 28 s
